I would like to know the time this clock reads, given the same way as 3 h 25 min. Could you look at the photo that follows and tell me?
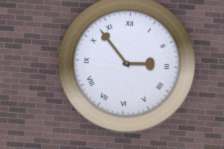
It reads 2 h 53 min
